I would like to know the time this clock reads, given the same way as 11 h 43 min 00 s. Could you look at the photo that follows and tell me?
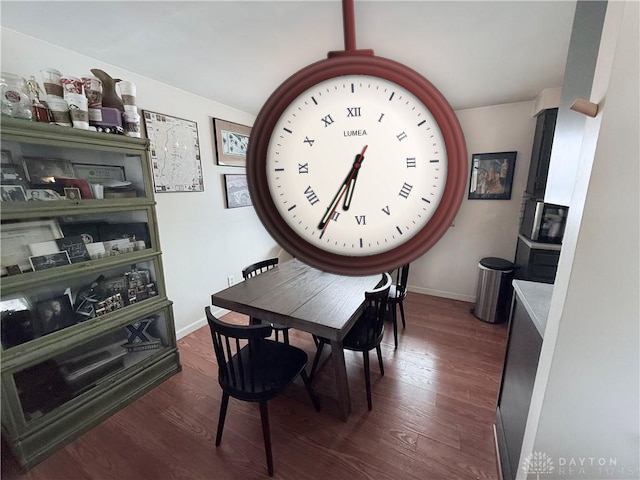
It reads 6 h 35 min 35 s
